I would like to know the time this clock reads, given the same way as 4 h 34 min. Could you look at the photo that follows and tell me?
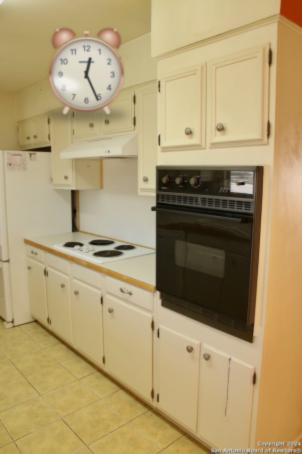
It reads 12 h 26 min
